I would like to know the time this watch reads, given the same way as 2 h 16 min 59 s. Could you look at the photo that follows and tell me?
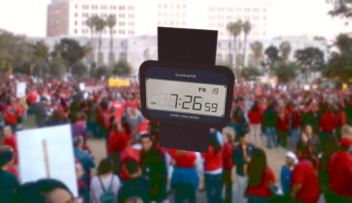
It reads 7 h 26 min 59 s
